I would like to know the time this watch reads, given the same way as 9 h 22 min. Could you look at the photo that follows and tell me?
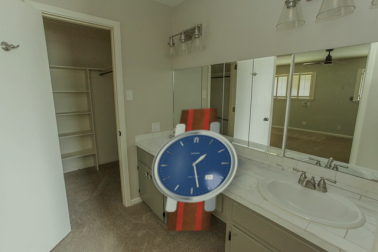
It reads 1 h 28 min
